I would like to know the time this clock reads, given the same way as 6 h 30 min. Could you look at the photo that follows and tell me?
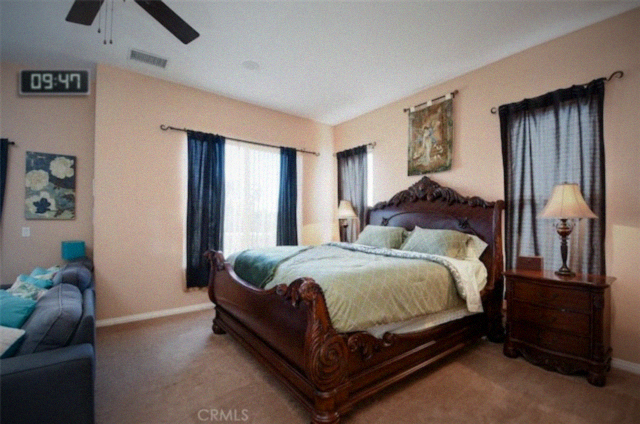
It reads 9 h 47 min
